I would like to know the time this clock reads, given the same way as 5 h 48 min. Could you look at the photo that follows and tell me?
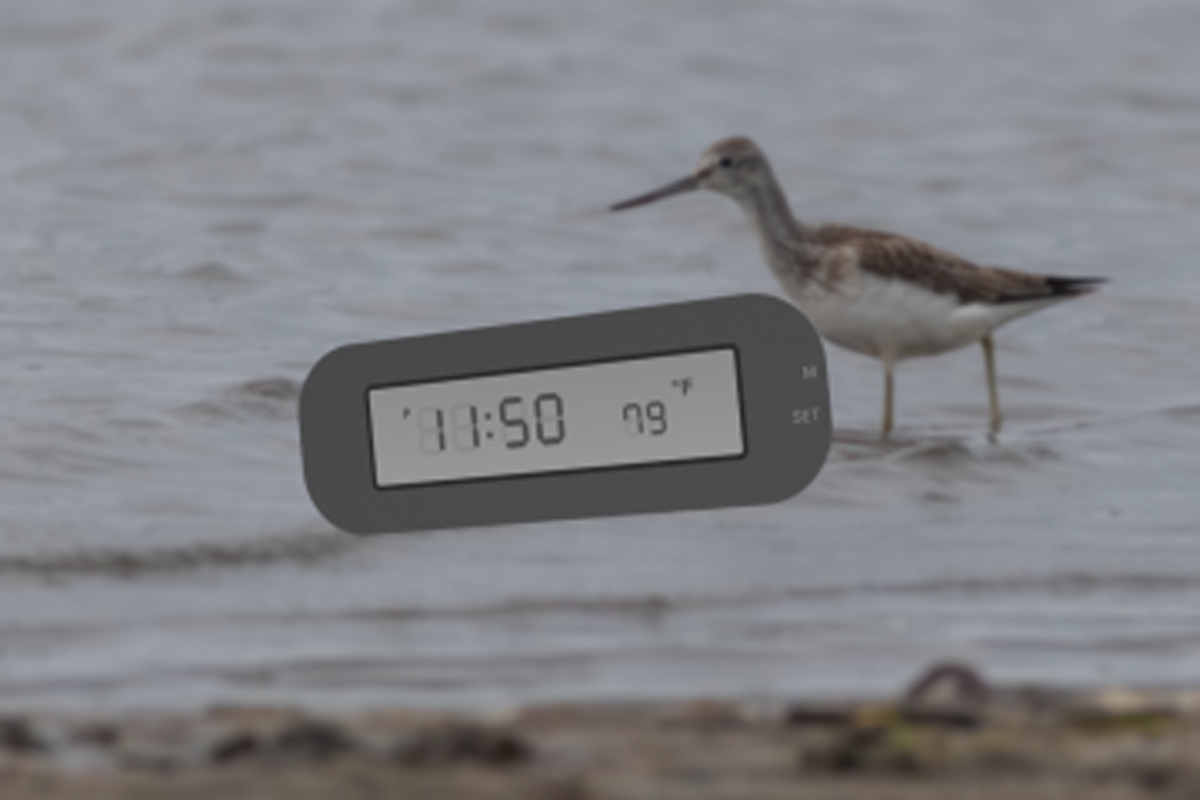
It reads 11 h 50 min
